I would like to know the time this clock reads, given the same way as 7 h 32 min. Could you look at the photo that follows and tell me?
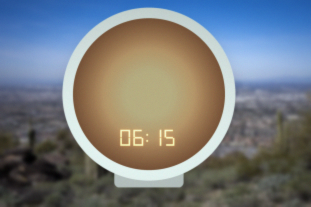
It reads 6 h 15 min
